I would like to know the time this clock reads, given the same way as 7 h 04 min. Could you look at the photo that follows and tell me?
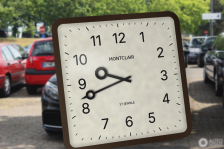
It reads 9 h 42 min
